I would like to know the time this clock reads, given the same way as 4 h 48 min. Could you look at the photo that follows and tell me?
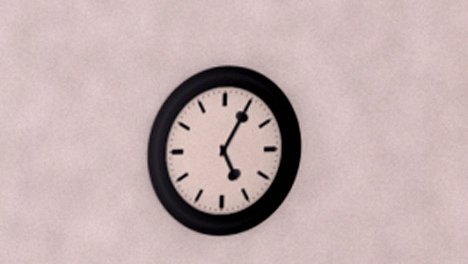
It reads 5 h 05 min
